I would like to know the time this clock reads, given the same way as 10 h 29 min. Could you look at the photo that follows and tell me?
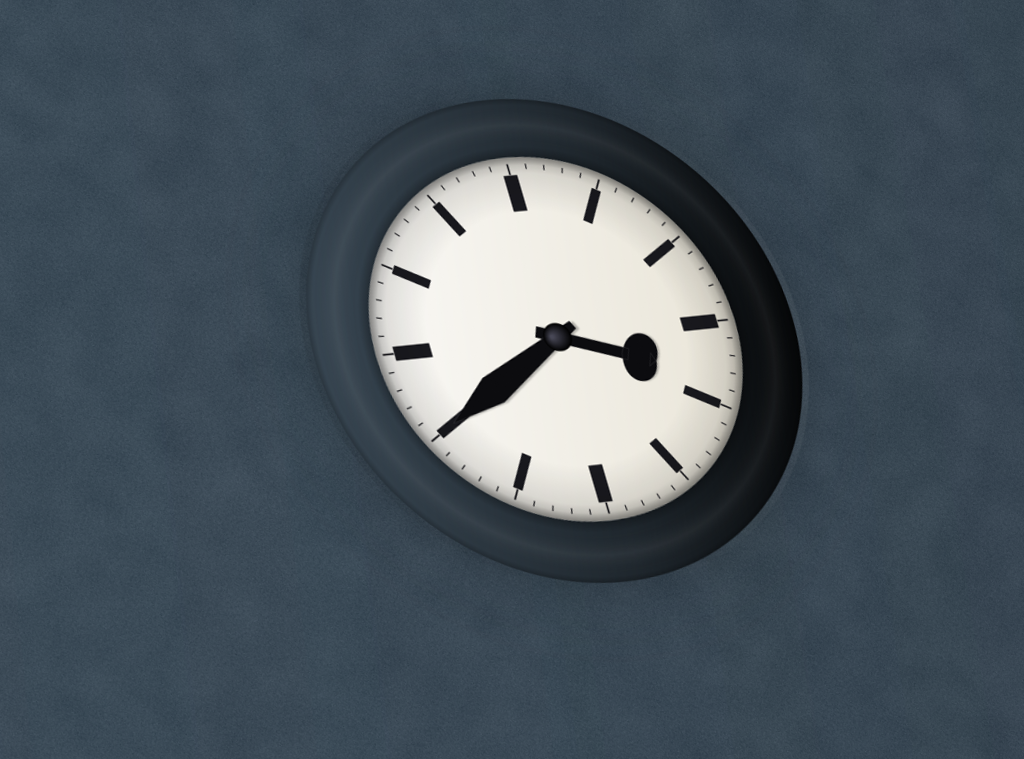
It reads 3 h 40 min
